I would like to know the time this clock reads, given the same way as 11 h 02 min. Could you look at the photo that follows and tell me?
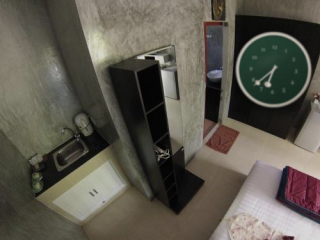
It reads 6 h 38 min
